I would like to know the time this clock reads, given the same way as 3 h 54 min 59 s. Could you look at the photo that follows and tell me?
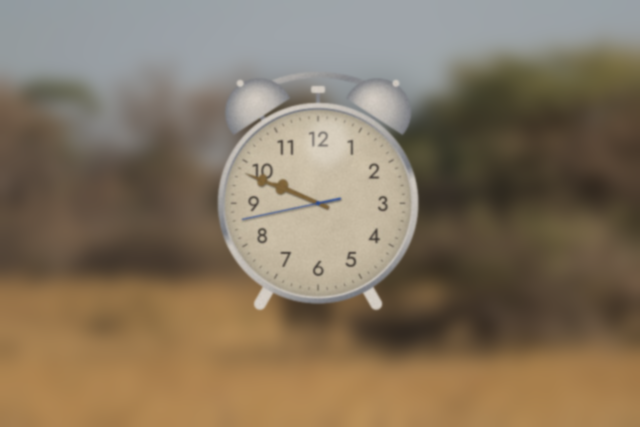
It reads 9 h 48 min 43 s
